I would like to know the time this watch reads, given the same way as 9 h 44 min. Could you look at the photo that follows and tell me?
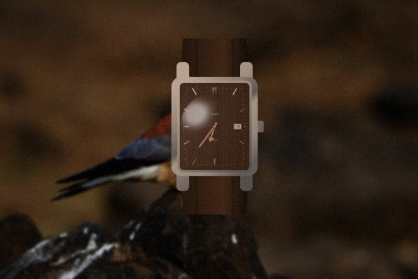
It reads 6 h 36 min
